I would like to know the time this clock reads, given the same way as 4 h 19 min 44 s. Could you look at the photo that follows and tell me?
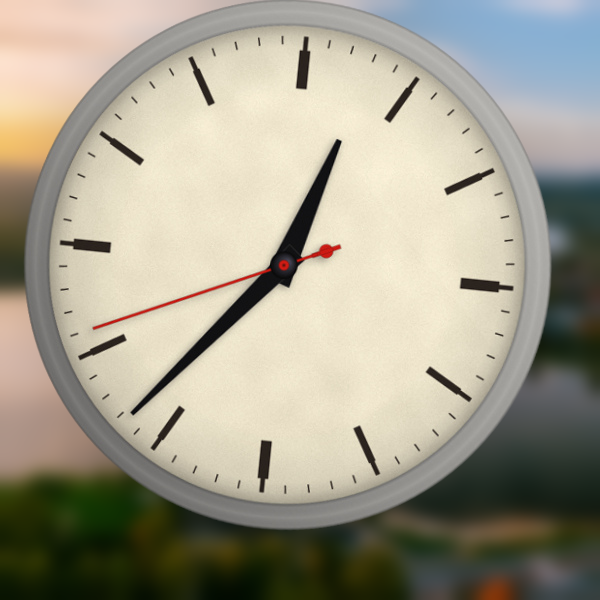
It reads 12 h 36 min 41 s
